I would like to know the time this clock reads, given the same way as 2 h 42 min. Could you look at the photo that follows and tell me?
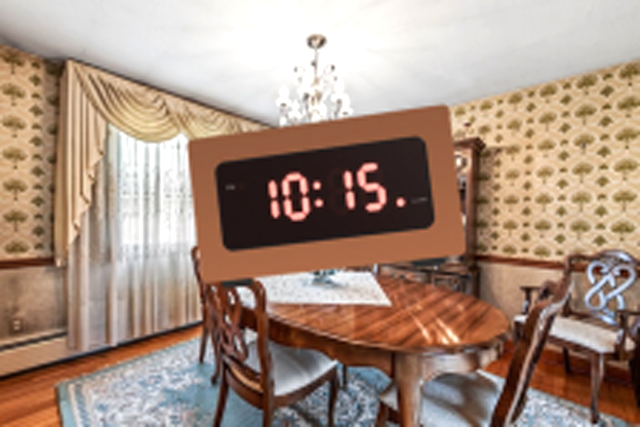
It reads 10 h 15 min
